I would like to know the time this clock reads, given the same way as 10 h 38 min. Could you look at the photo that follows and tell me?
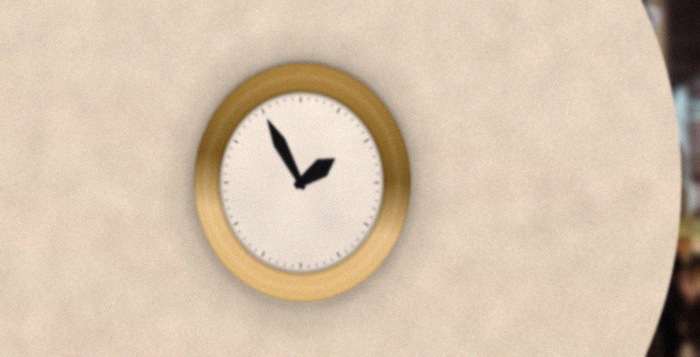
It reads 1 h 55 min
